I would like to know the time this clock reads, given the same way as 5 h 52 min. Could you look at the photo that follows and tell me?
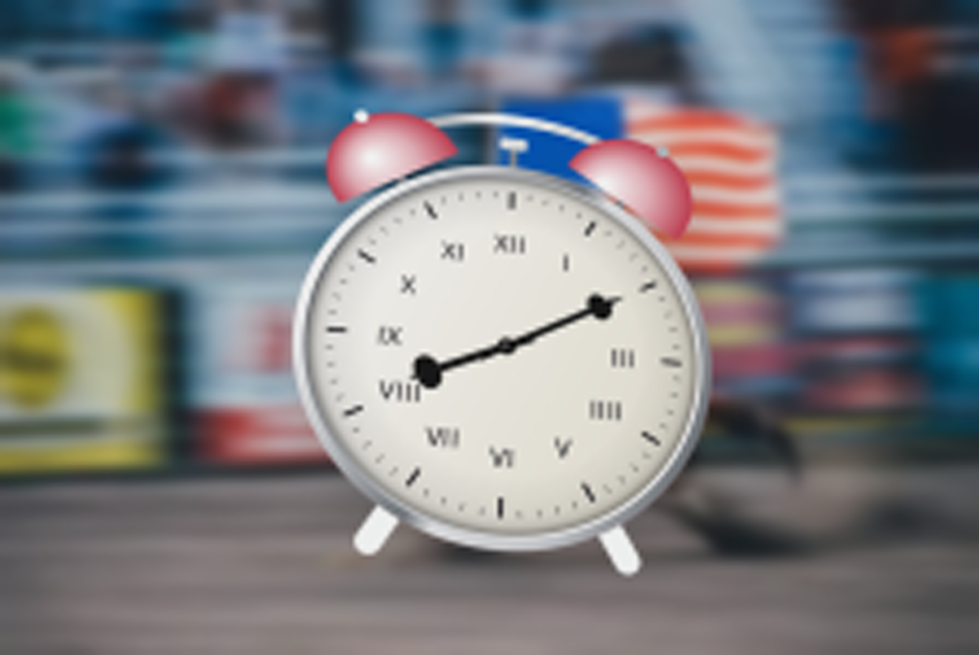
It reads 8 h 10 min
